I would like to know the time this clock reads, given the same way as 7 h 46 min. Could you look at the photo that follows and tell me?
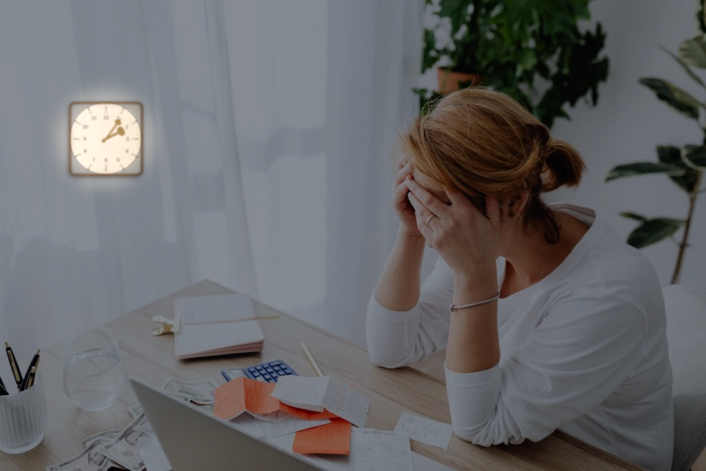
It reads 2 h 06 min
